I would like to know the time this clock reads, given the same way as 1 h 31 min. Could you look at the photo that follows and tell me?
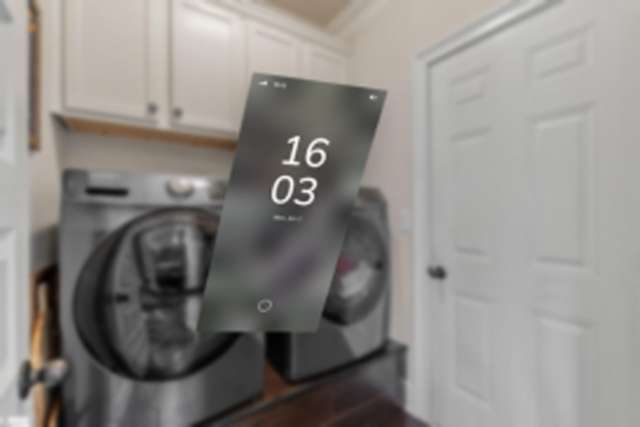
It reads 16 h 03 min
